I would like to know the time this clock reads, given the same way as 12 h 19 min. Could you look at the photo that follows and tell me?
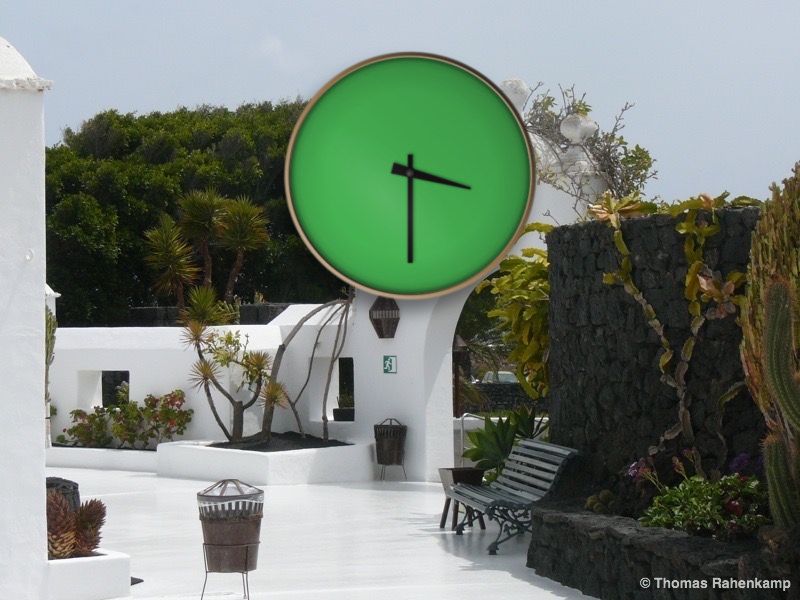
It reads 3 h 30 min
